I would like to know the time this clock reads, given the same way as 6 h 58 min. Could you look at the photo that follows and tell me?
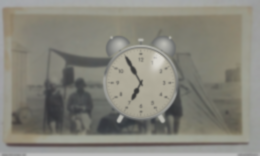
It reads 6 h 55 min
